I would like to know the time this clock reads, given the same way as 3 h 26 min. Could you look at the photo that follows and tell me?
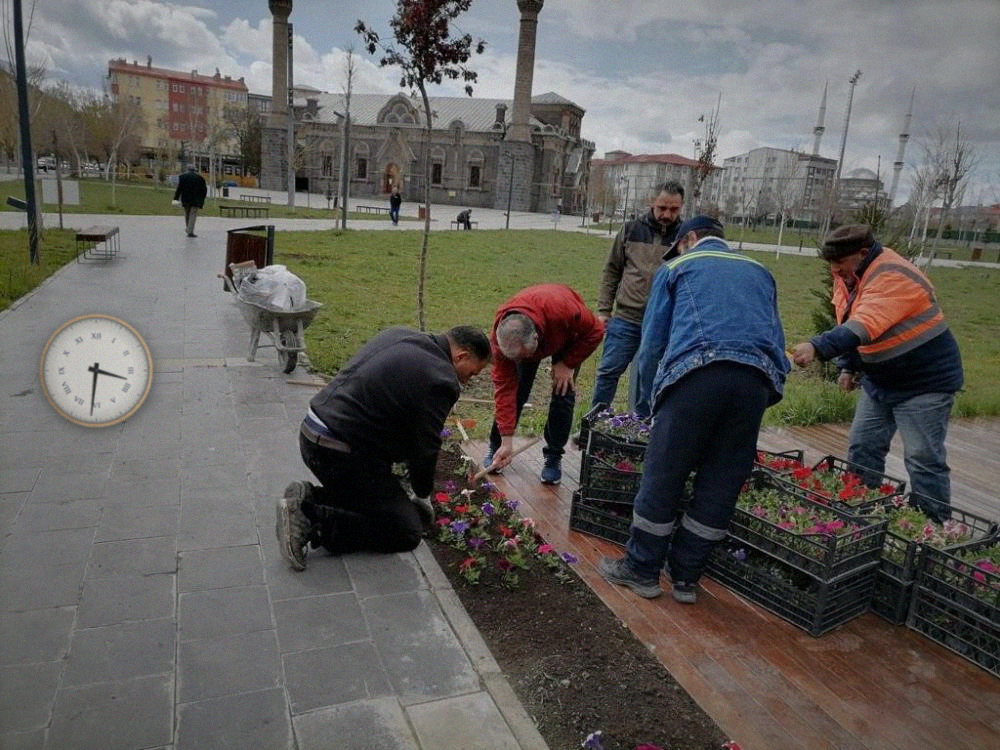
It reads 3 h 31 min
